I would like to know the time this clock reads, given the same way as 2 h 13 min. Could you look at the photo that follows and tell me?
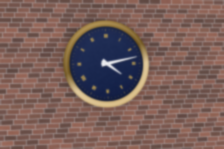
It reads 4 h 13 min
